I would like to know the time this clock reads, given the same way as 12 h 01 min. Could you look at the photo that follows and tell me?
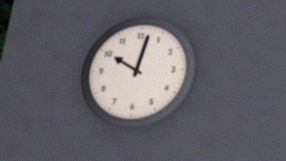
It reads 10 h 02 min
